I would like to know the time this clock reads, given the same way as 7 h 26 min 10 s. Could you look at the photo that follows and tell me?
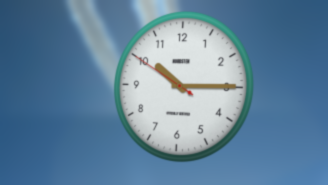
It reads 10 h 14 min 50 s
